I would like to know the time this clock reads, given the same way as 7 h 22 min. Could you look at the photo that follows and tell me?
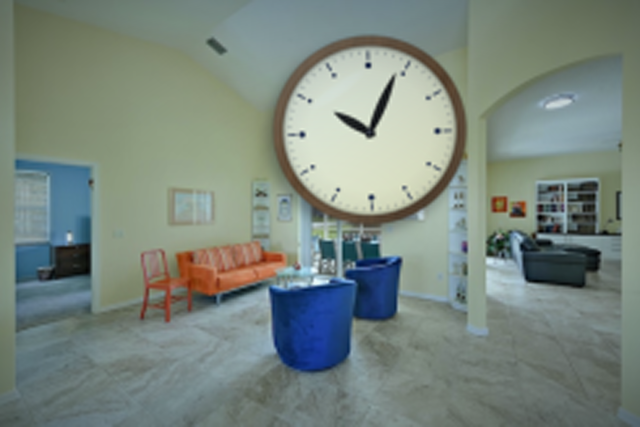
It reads 10 h 04 min
